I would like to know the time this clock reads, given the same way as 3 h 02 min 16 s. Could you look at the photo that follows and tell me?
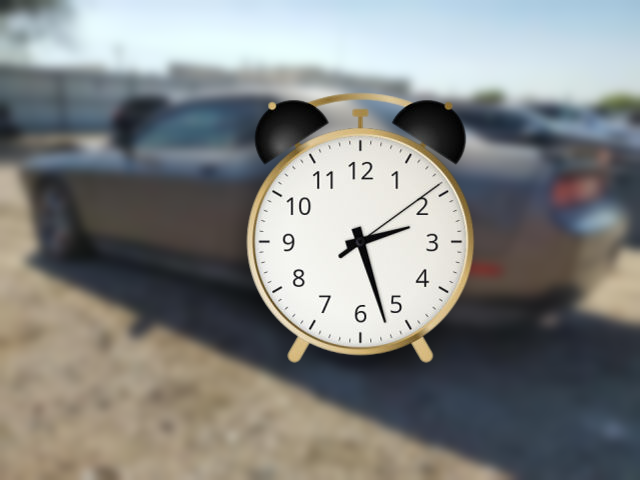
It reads 2 h 27 min 09 s
